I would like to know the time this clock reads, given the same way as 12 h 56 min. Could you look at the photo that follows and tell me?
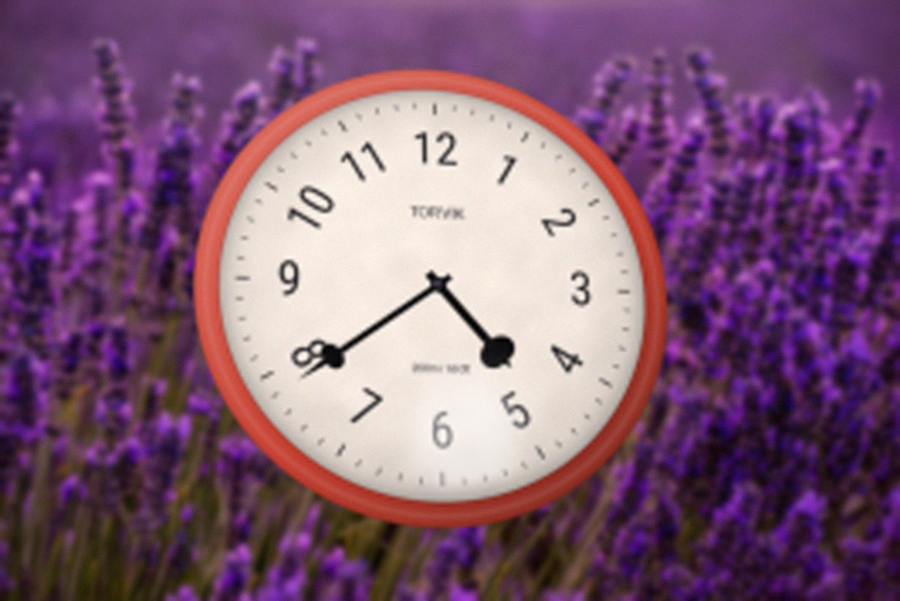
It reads 4 h 39 min
